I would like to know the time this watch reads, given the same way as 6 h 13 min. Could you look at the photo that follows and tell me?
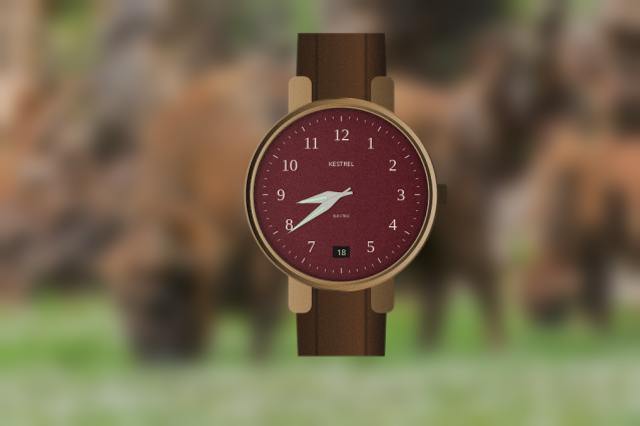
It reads 8 h 39 min
